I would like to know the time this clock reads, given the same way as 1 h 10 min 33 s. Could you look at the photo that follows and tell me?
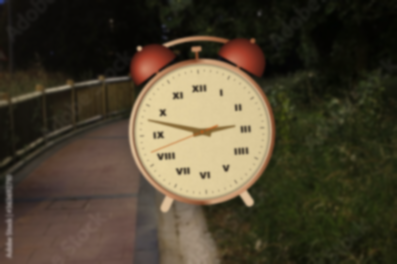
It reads 2 h 47 min 42 s
